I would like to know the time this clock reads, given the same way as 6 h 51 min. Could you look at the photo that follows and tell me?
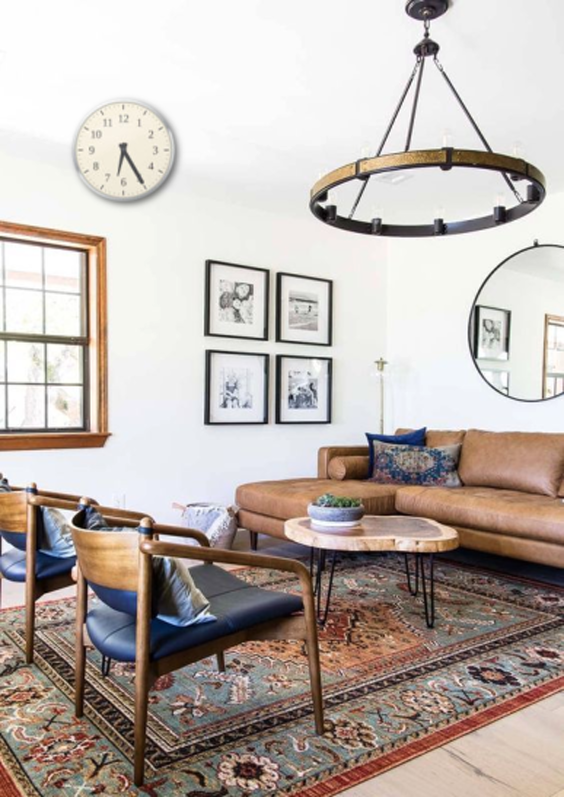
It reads 6 h 25 min
